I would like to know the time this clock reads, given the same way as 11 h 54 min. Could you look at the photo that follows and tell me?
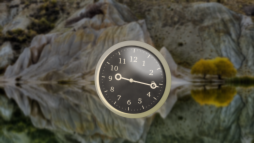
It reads 9 h 16 min
